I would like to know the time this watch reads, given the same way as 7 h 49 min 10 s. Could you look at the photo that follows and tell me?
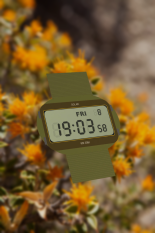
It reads 19 h 03 min 58 s
